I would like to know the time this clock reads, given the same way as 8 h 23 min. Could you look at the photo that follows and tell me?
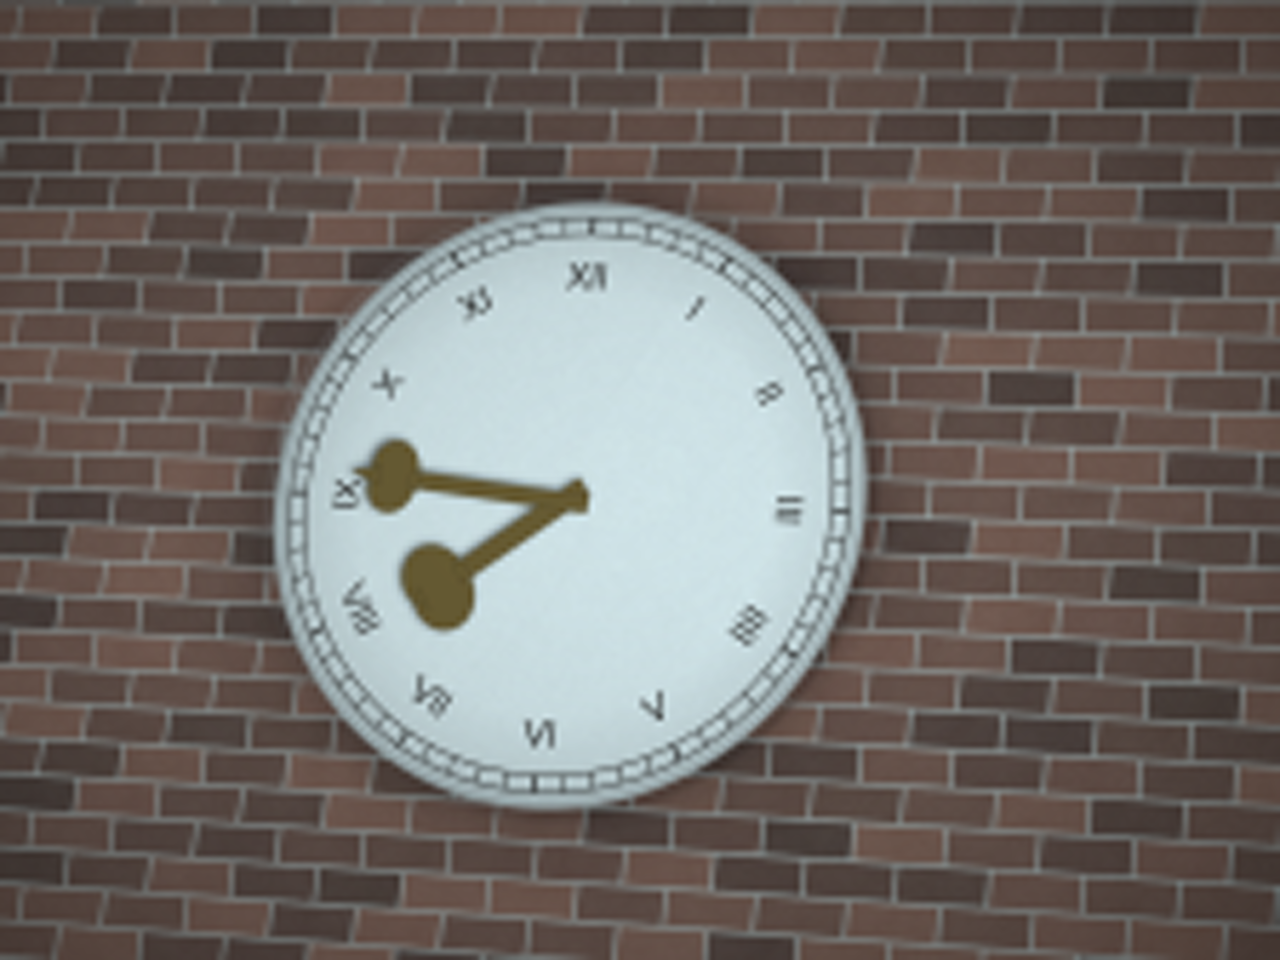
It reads 7 h 46 min
